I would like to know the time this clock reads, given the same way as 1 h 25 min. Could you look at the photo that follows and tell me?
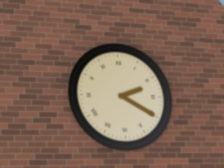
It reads 2 h 20 min
